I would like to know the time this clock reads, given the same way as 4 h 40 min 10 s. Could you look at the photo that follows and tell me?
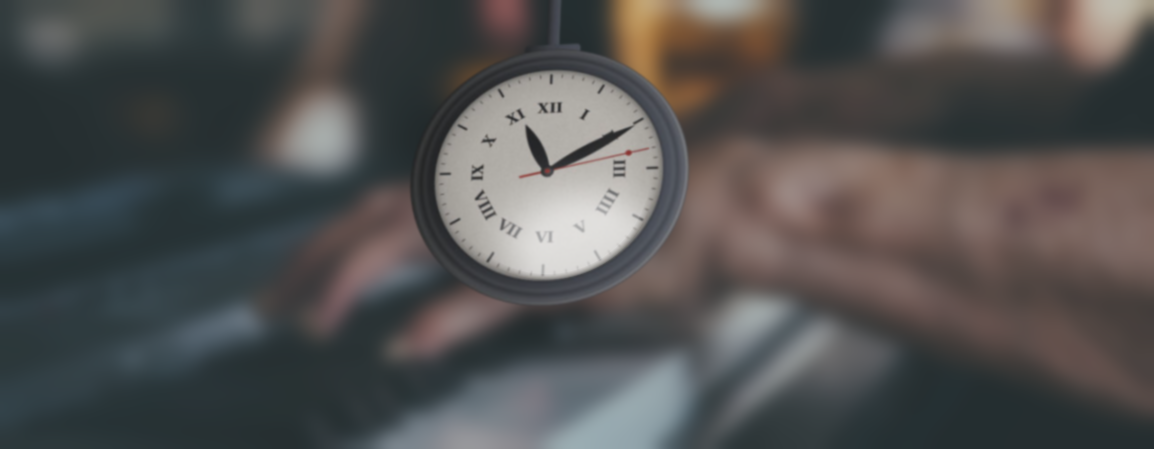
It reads 11 h 10 min 13 s
